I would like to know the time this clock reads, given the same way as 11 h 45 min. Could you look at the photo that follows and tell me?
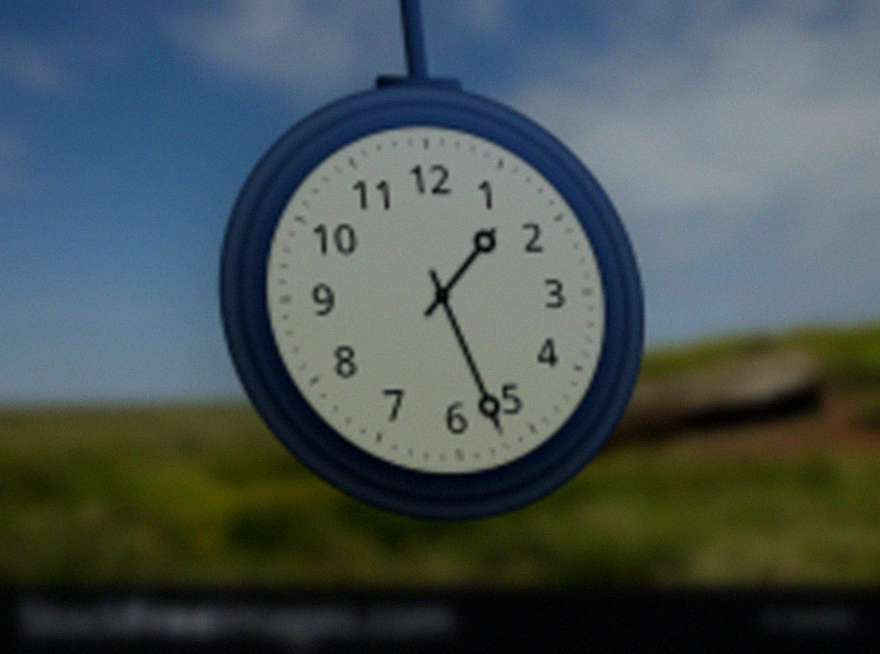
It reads 1 h 27 min
